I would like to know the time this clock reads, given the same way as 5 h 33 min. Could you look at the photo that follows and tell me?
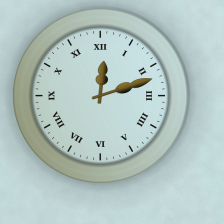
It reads 12 h 12 min
